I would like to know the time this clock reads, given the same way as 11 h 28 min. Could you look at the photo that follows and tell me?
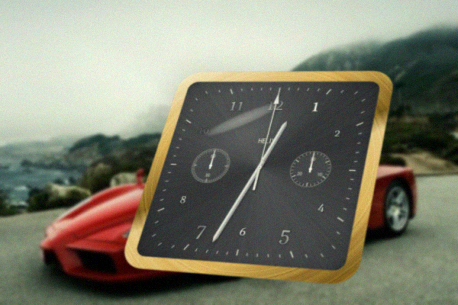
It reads 12 h 33 min
